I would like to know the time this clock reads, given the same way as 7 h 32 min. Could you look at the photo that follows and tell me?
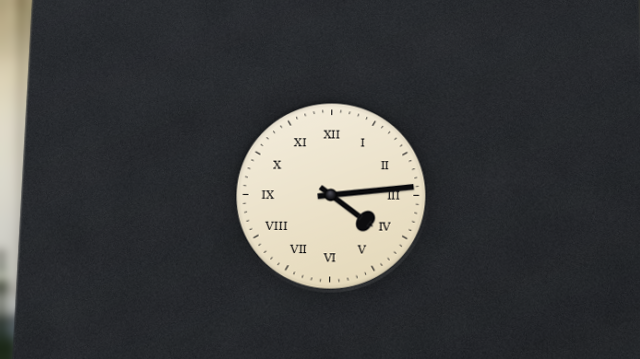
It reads 4 h 14 min
